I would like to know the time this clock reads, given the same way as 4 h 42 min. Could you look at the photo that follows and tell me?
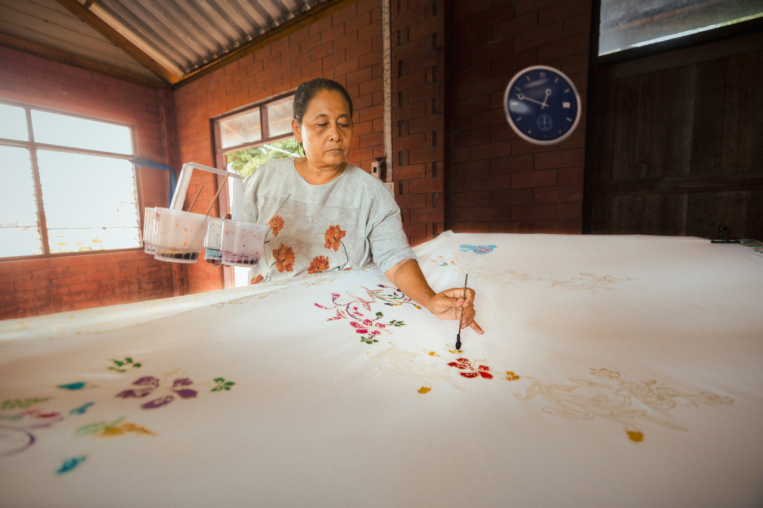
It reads 12 h 48 min
